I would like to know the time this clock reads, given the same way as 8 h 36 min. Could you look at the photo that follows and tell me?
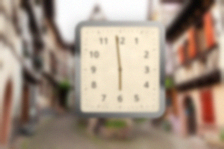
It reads 5 h 59 min
